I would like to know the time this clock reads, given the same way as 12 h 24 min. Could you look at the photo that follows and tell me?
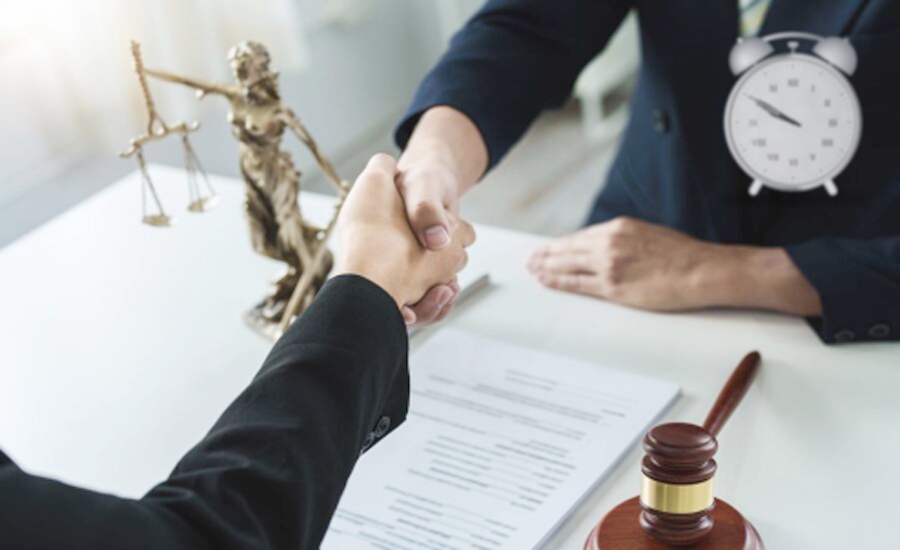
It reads 9 h 50 min
